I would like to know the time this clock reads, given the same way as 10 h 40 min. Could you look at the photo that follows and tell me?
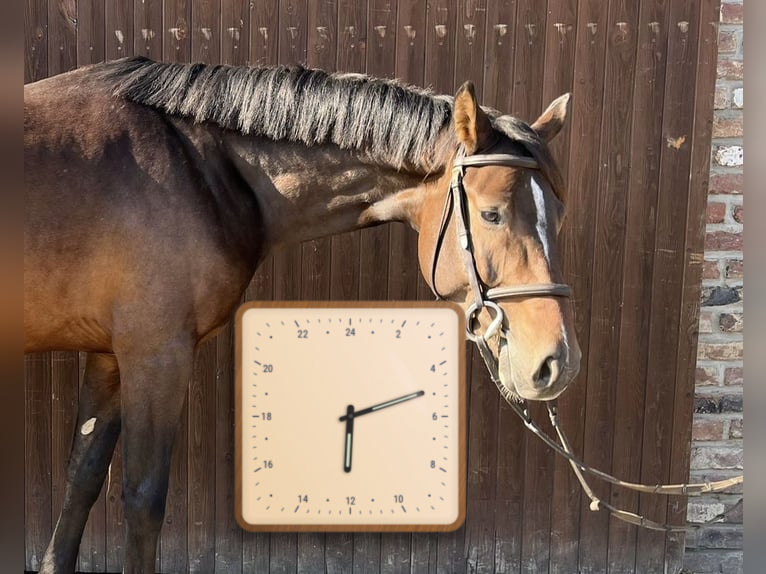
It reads 12 h 12 min
